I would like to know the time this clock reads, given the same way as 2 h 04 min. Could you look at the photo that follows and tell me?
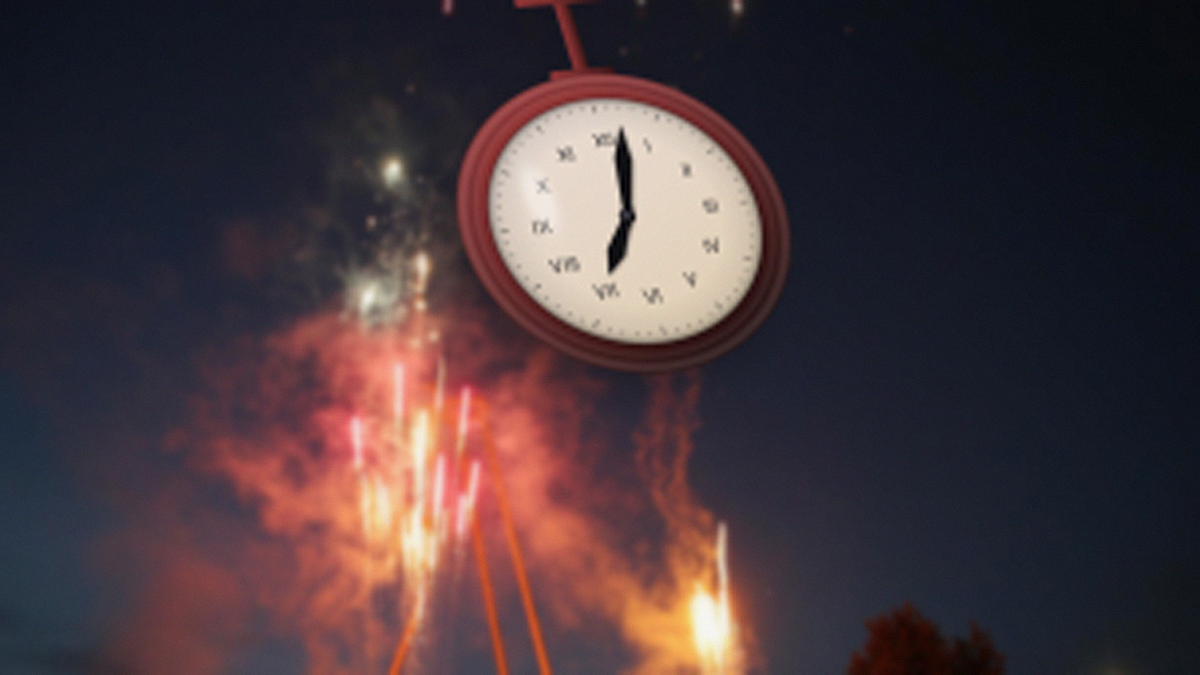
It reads 7 h 02 min
